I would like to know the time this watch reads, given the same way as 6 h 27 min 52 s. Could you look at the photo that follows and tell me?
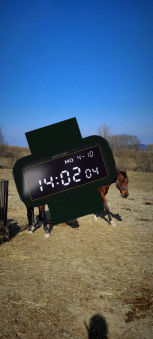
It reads 14 h 02 min 04 s
